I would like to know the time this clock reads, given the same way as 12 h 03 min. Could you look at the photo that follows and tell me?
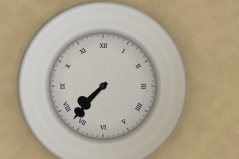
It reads 7 h 37 min
